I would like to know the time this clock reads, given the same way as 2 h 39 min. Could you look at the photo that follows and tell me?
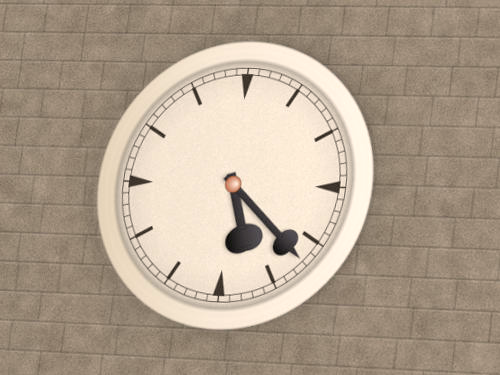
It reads 5 h 22 min
